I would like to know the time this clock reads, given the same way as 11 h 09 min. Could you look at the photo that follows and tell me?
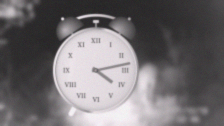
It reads 4 h 13 min
